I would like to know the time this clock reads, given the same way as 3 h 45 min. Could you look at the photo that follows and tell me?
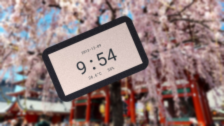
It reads 9 h 54 min
